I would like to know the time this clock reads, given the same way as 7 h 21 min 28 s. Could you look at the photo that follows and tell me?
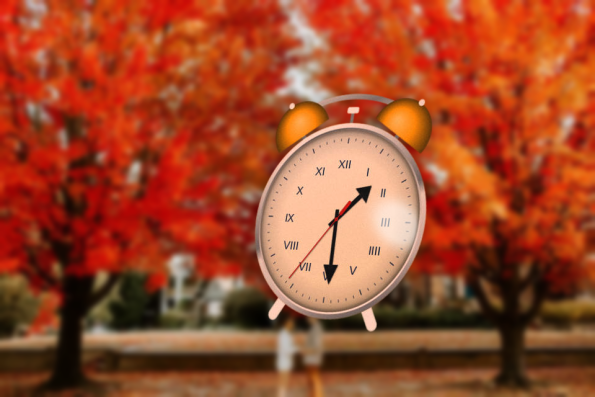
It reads 1 h 29 min 36 s
